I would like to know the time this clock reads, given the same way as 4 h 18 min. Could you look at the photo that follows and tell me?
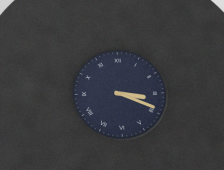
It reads 3 h 19 min
